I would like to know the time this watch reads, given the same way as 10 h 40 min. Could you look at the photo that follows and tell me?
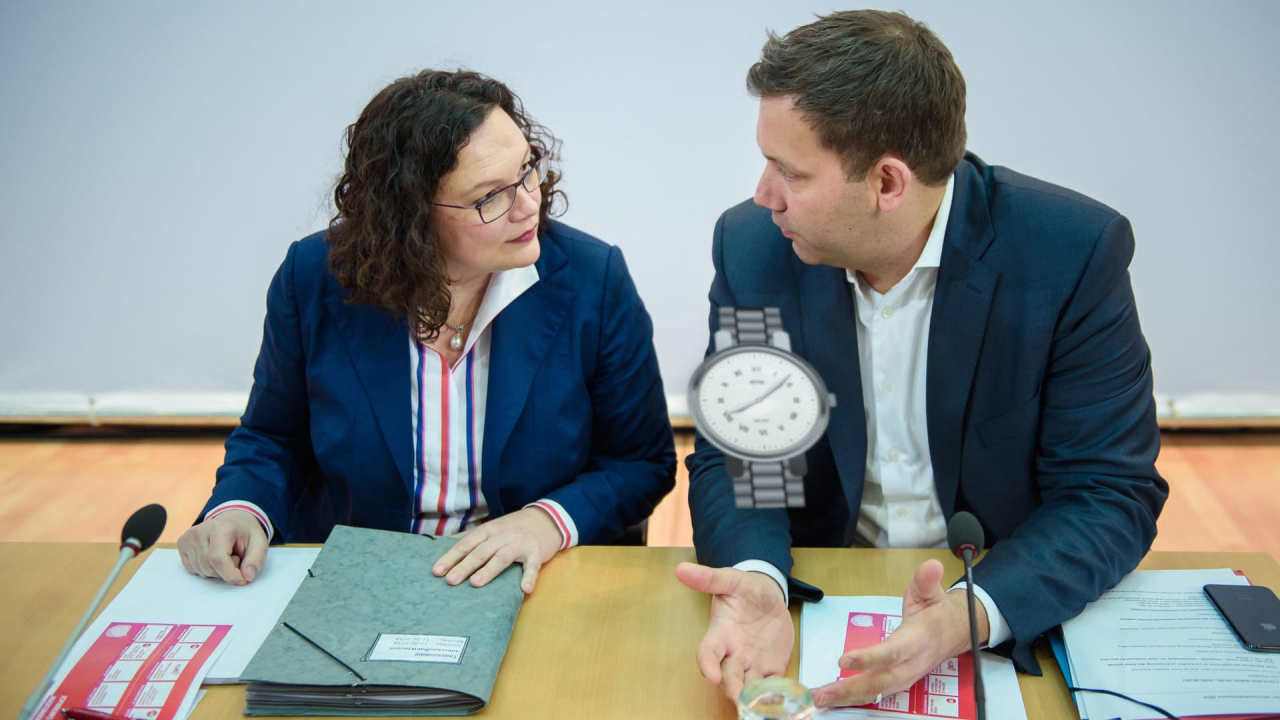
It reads 8 h 08 min
